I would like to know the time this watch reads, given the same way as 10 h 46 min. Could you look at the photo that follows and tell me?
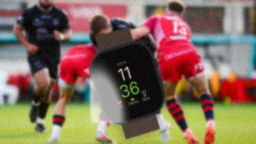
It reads 11 h 36 min
